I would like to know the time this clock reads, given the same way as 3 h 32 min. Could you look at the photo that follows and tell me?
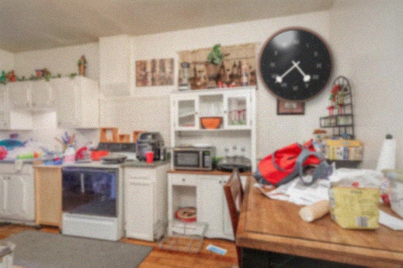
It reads 4 h 38 min
